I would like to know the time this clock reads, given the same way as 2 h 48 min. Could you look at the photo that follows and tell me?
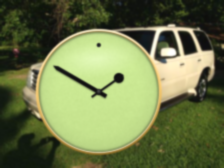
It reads 1 h 50 min
